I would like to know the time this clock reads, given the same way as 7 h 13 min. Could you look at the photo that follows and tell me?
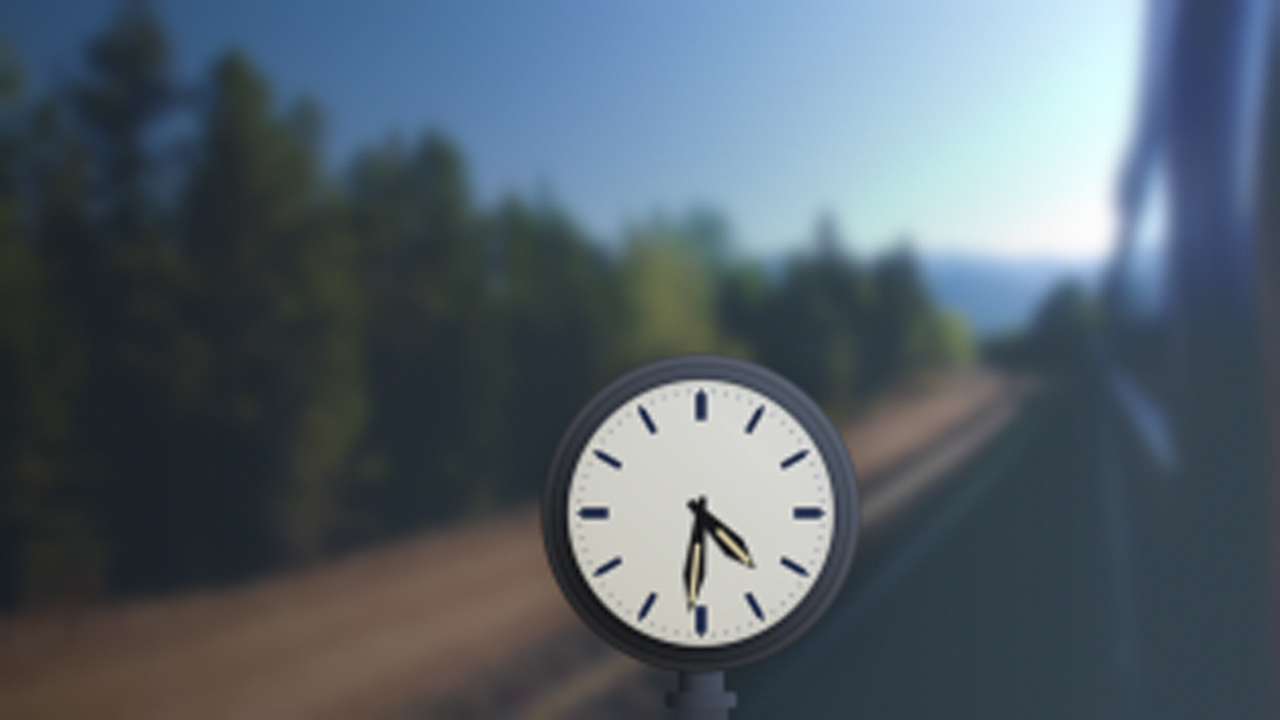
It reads 4 h 31 min
